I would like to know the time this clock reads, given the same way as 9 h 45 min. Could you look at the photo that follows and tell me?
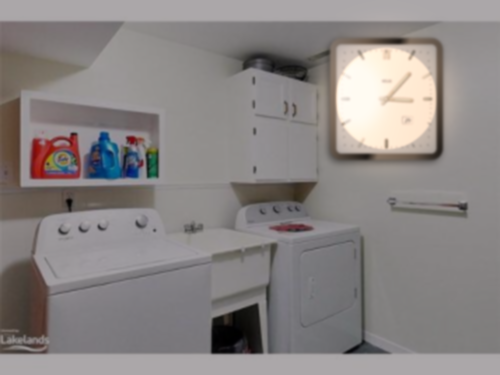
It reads 3 h 07 min
